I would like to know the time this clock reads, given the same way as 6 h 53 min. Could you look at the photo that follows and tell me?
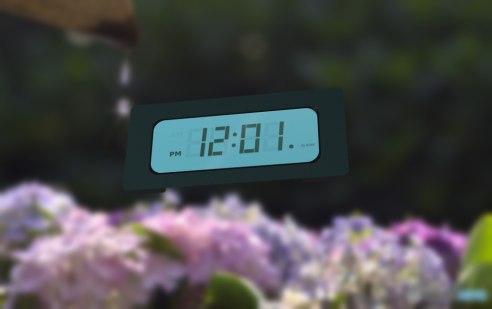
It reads 12 h 01 min
